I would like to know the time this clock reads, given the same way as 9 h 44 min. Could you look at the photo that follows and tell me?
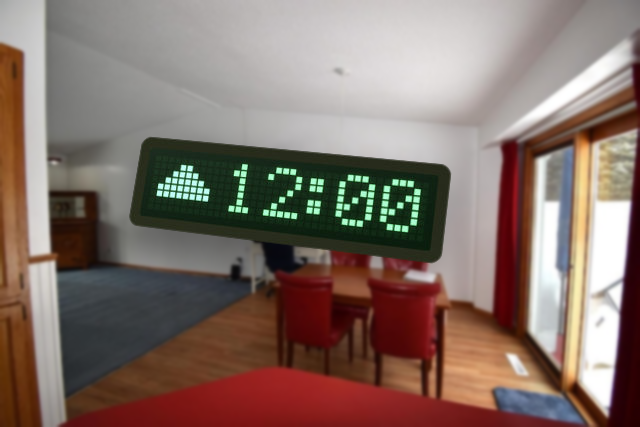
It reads 12 h 00 min
